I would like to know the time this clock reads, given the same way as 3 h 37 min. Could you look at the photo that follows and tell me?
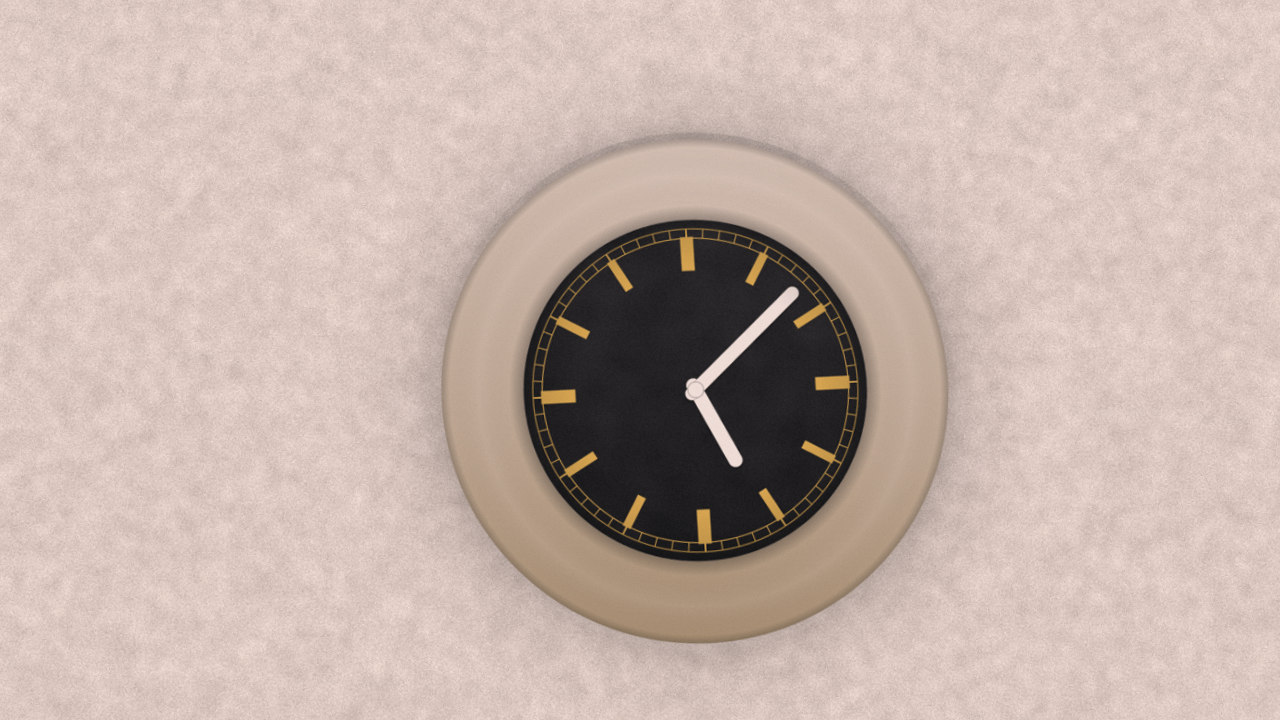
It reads 5 h 08 min
